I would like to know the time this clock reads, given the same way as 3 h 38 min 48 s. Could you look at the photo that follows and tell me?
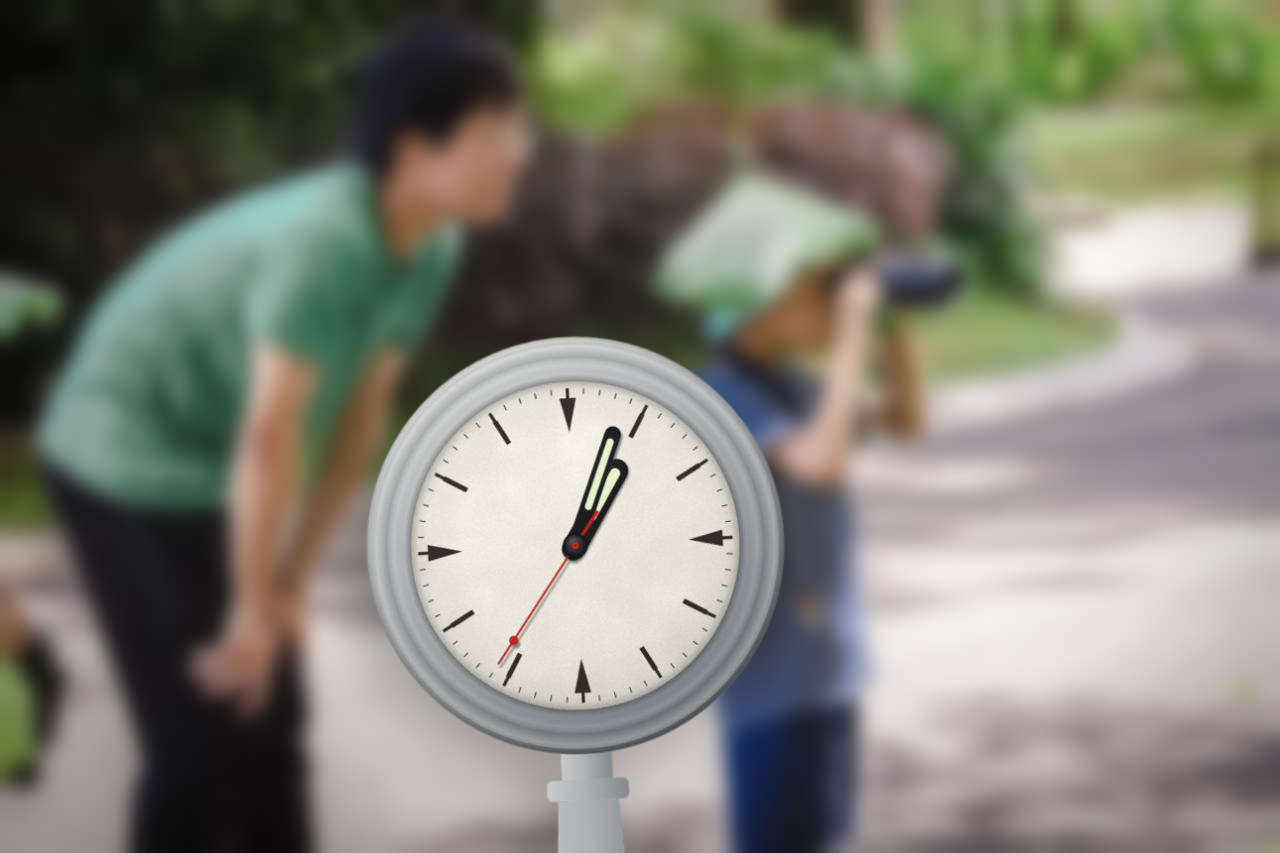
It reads 1 h 03 min 36 s
